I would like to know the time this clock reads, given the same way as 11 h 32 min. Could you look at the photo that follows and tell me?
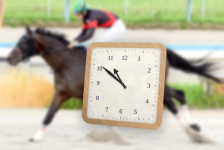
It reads 10 h 51 min
